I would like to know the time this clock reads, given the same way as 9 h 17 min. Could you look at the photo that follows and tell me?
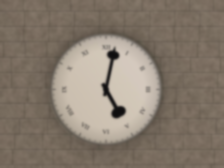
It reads 5 h 02 min
